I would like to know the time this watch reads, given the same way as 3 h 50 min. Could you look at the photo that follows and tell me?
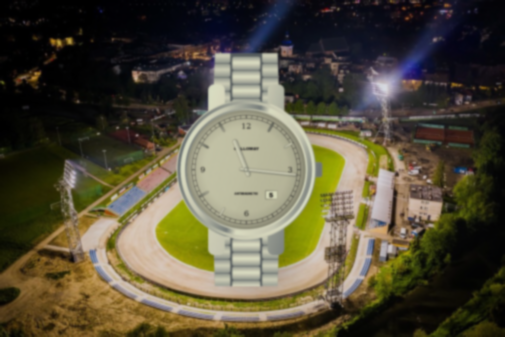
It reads 11 h 16 min
